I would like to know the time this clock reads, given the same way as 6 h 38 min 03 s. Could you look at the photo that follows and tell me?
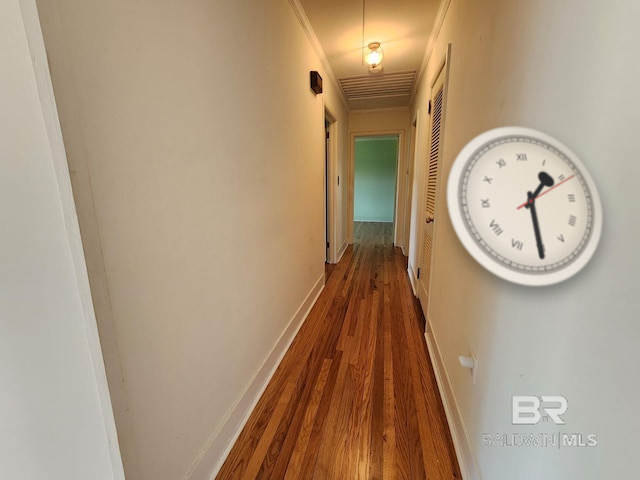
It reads 1 h 30 min 11 s
